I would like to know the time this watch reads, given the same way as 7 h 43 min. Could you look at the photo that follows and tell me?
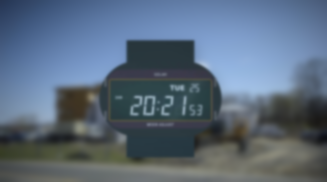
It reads 20 h 21 min
